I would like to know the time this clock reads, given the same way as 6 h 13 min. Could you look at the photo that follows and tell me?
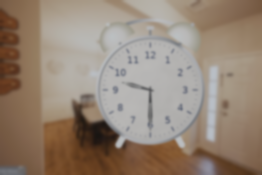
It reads 9 h 30 min
